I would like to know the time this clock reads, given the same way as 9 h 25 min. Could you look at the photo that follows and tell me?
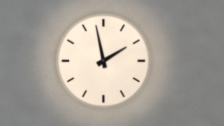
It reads 1 h 58 min
